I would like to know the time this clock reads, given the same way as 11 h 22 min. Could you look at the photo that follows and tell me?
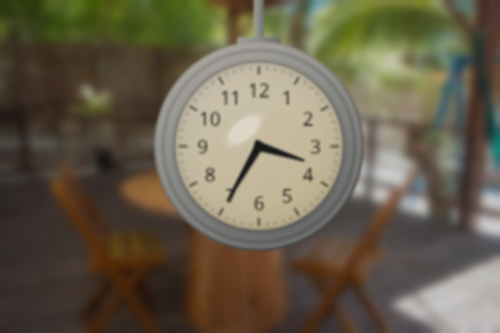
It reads 3 h 35 min
